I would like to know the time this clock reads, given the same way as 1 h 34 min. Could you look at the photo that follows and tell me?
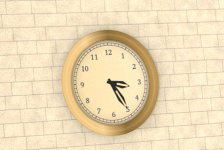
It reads 3 h 25 min
